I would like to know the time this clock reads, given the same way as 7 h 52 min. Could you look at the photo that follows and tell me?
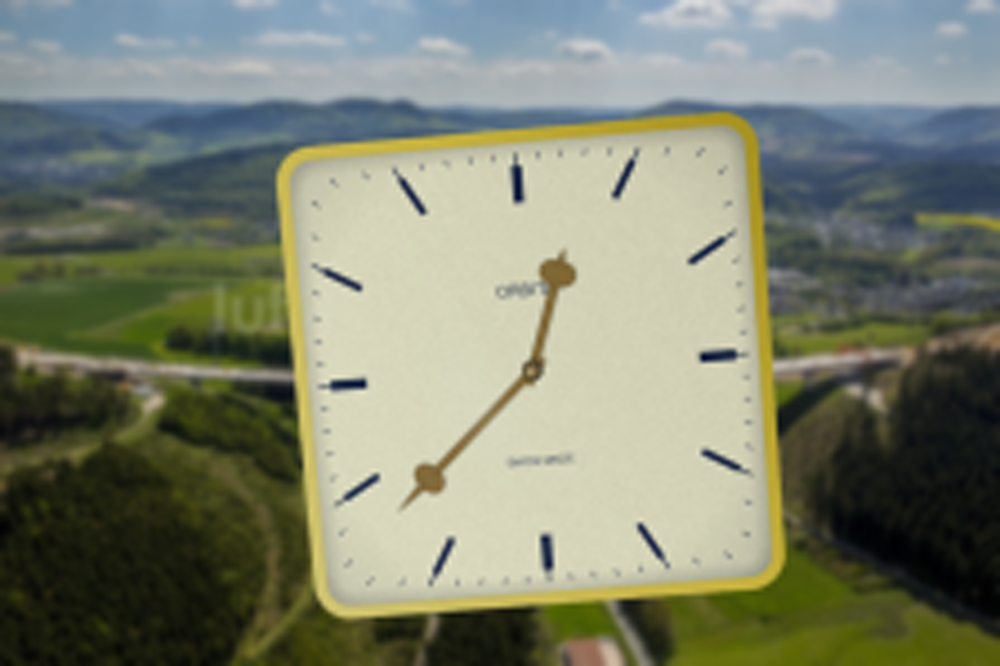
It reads 12 h 38 min
